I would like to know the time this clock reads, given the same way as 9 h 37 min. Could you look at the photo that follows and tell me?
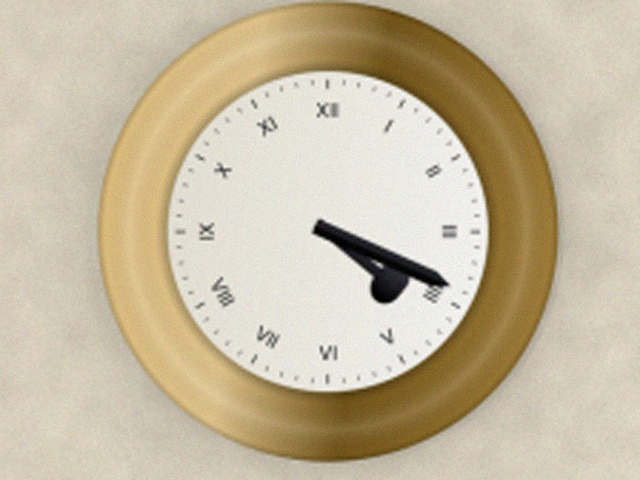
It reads 4 h 19 min
